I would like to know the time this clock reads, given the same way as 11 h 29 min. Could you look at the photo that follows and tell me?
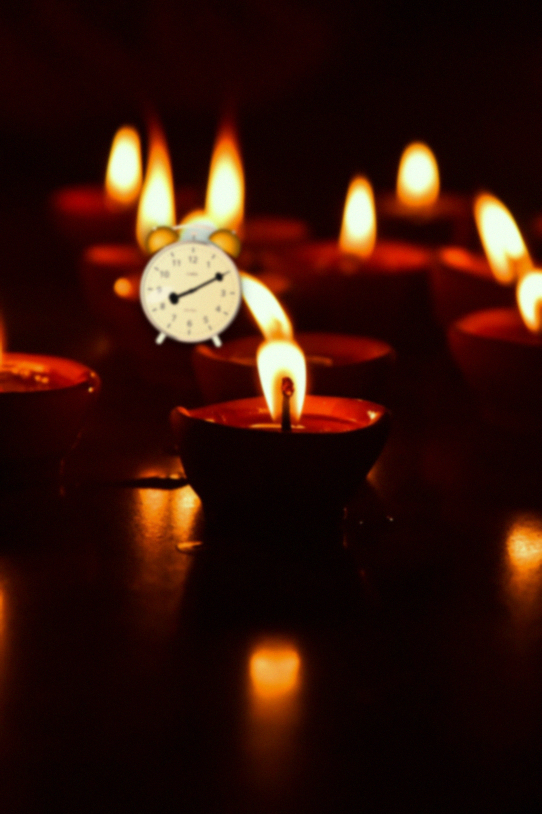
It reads 8 h 10 min
